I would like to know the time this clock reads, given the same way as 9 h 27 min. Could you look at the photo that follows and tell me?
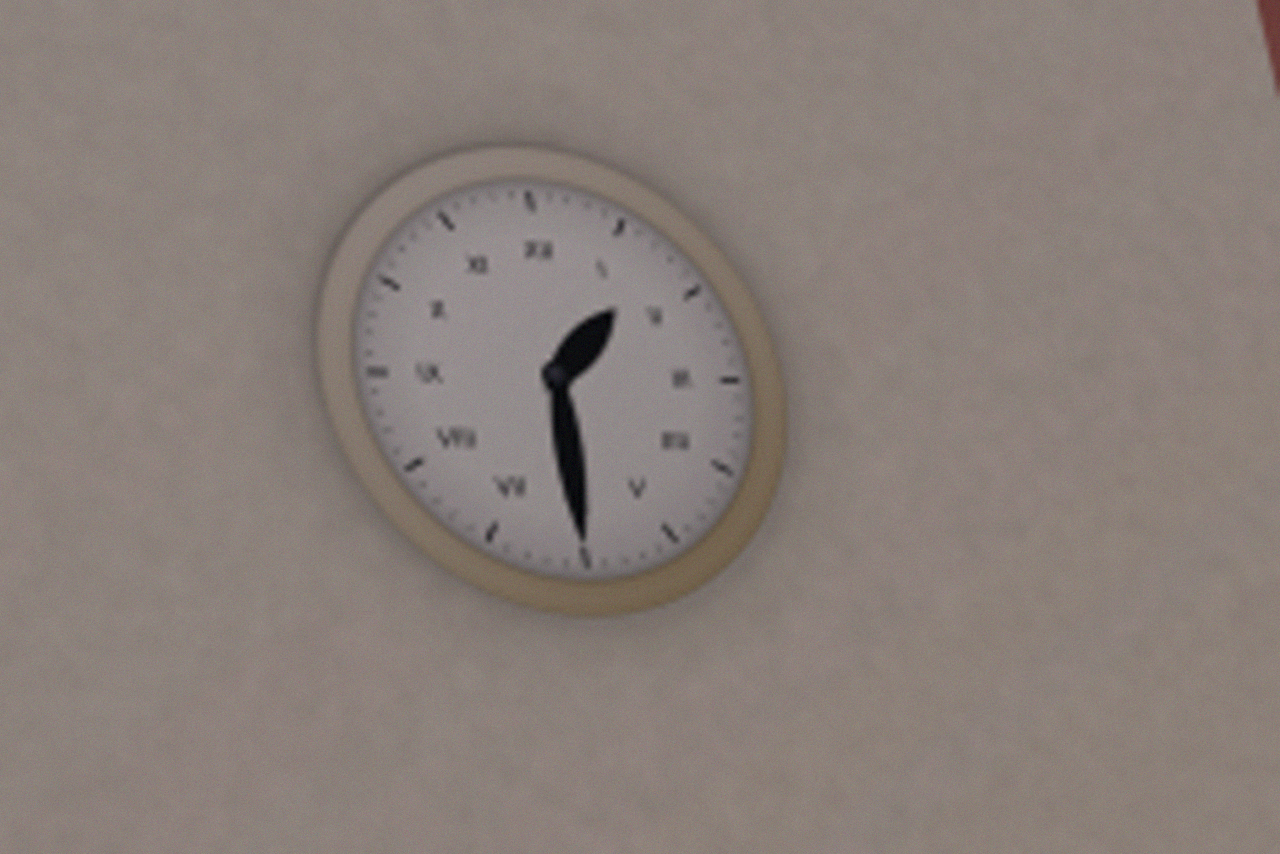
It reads 1 h 30 min
